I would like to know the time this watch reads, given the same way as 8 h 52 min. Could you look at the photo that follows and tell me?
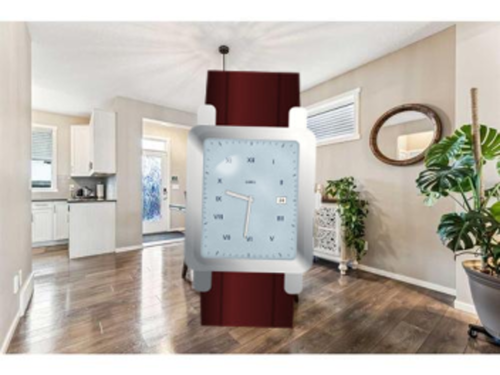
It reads 9 h 31 min
